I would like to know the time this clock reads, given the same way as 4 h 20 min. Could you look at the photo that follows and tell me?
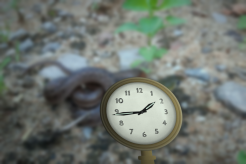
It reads 1 h 44 min
